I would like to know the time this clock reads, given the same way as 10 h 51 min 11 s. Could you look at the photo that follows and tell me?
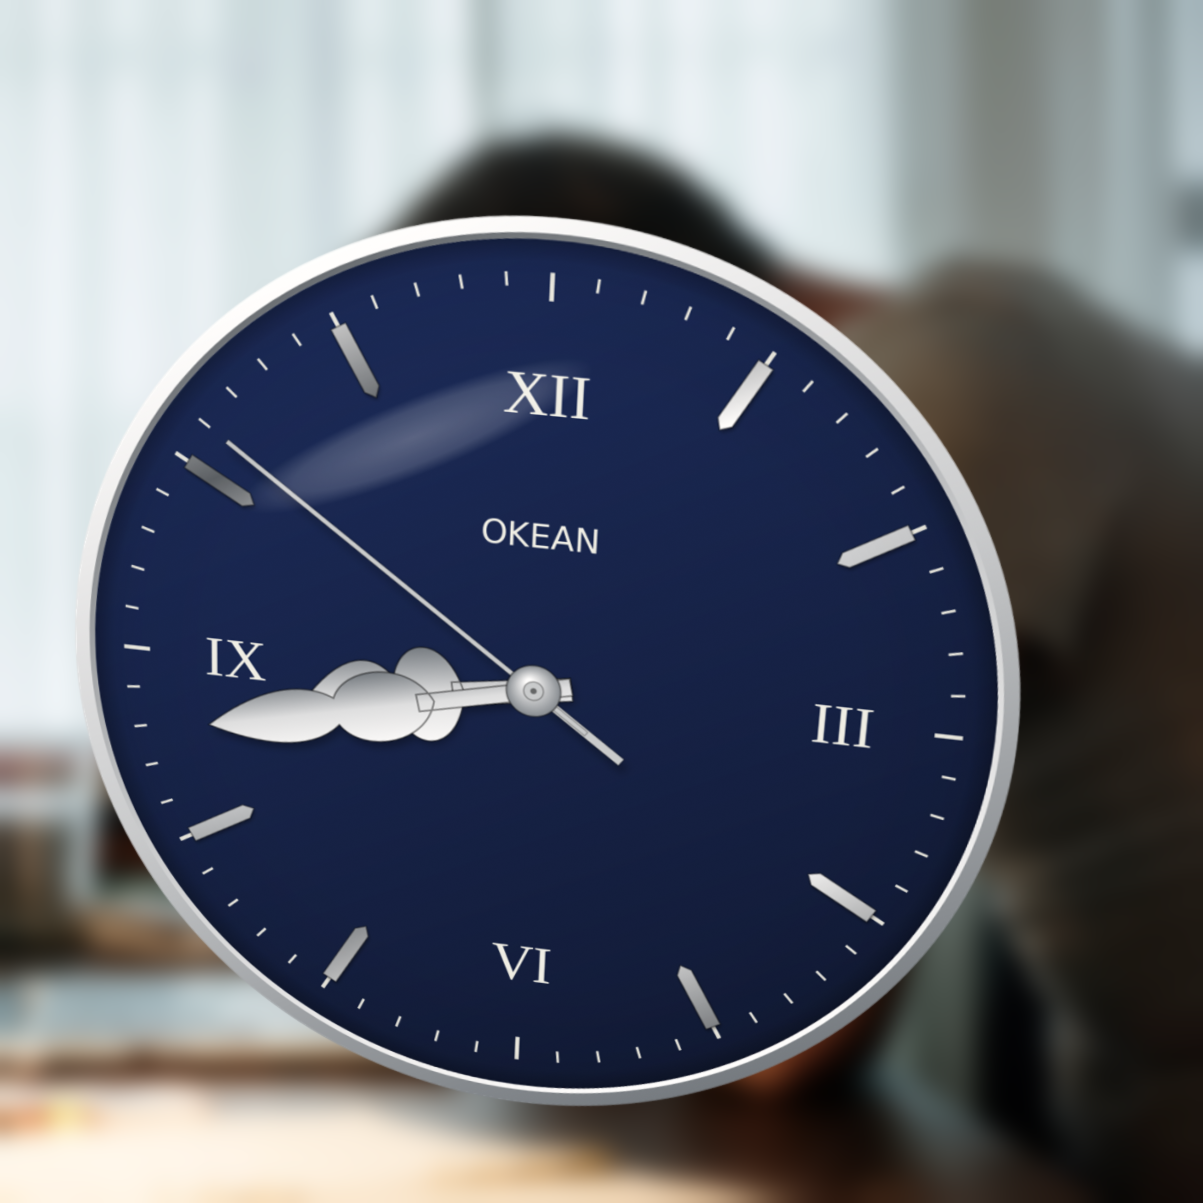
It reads 8 h 42 min 51 s
